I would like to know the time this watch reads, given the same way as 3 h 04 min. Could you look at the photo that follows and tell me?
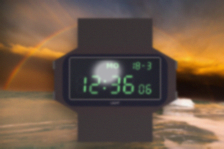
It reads 12 h 36 min
